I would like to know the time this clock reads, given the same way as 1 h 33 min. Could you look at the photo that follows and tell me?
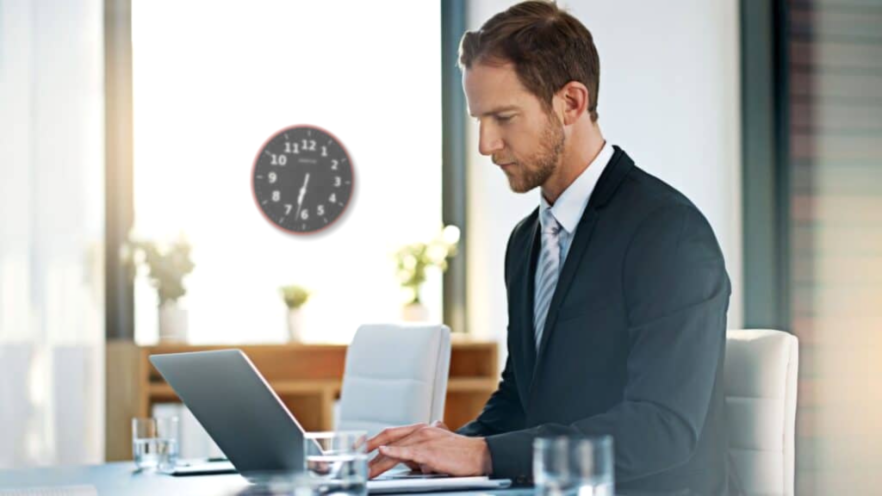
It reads 6 h 32 min
